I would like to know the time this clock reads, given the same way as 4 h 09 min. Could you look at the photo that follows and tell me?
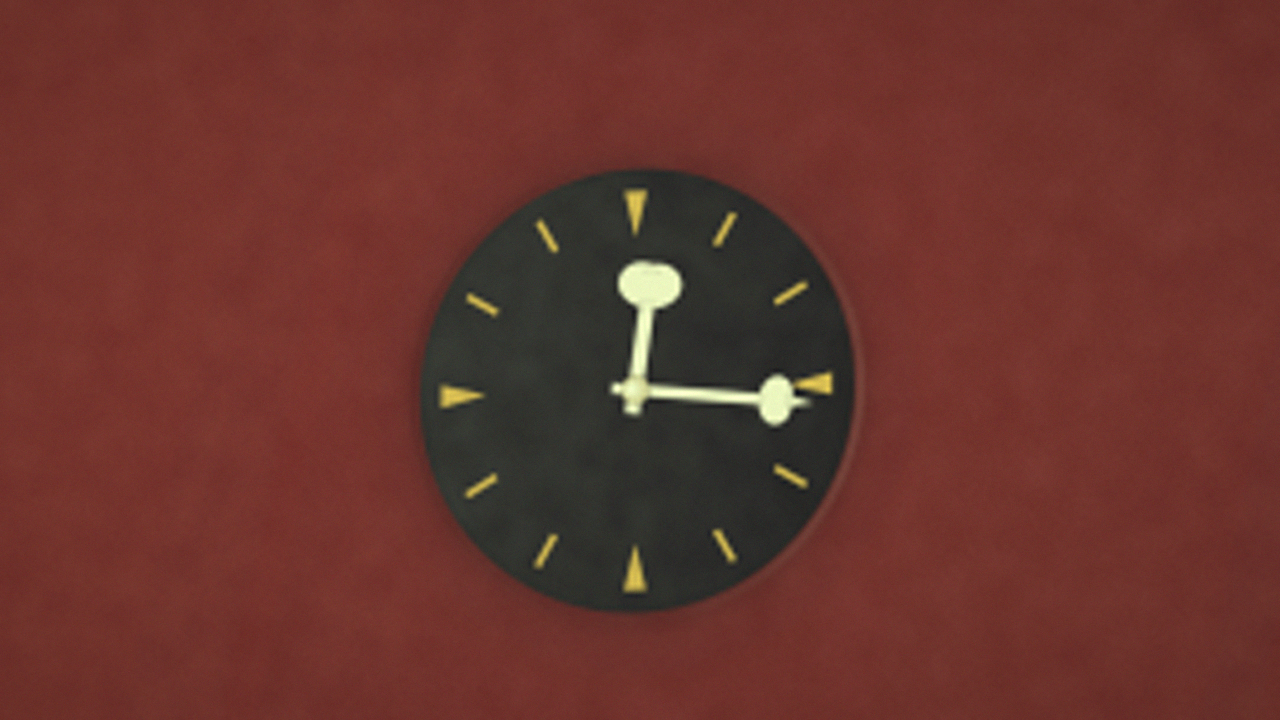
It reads 12 h 16 min
